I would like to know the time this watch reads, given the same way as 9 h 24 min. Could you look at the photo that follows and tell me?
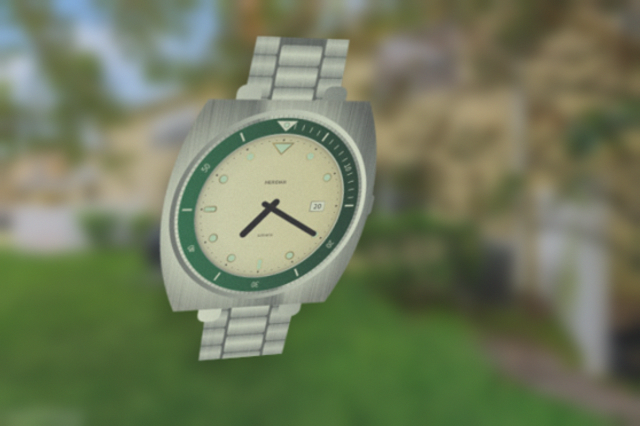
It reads 7 h 20 min
